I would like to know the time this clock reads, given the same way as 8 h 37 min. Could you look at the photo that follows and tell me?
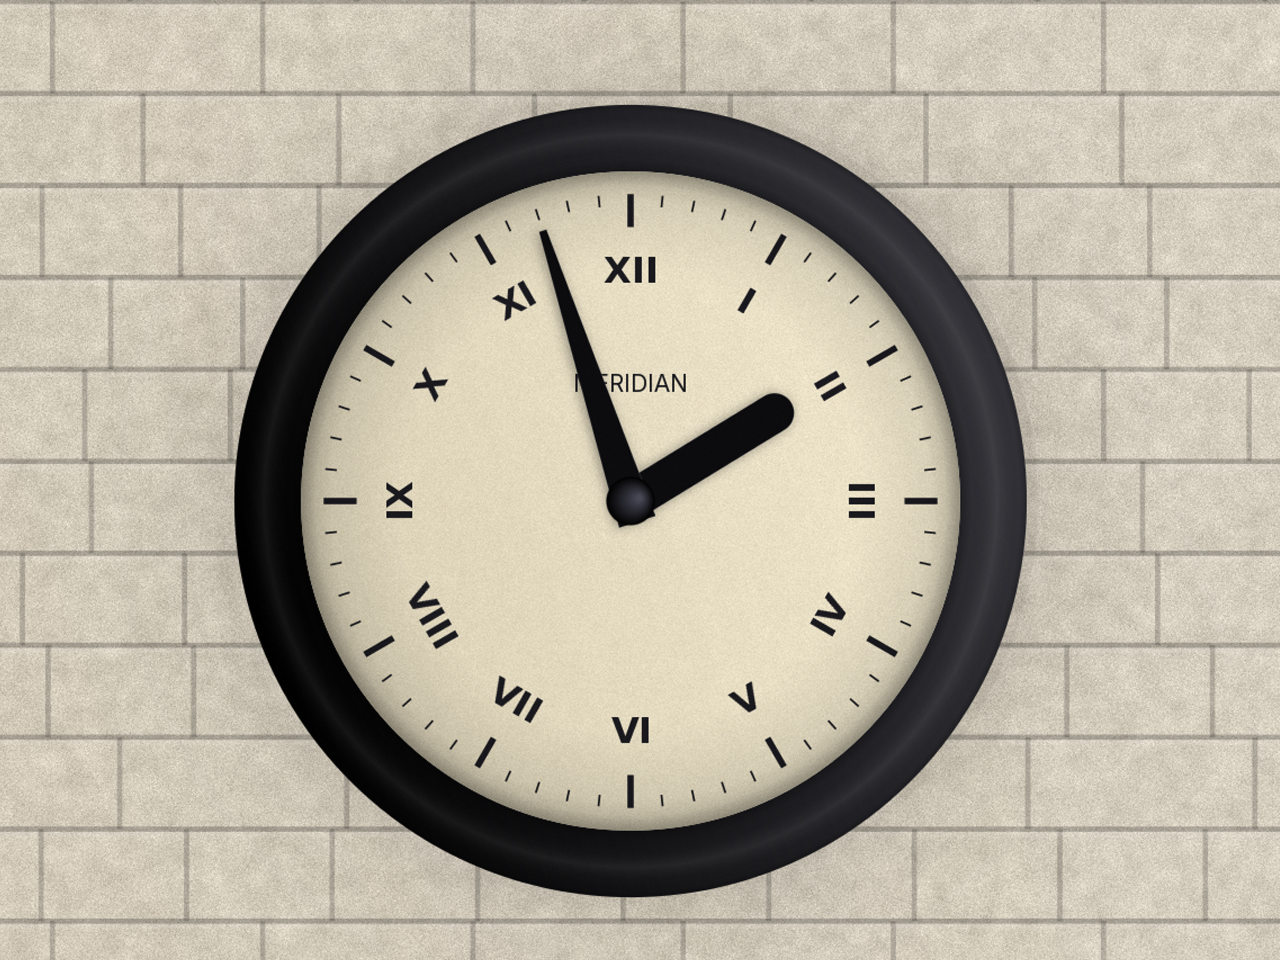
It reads 1 h 57 min
